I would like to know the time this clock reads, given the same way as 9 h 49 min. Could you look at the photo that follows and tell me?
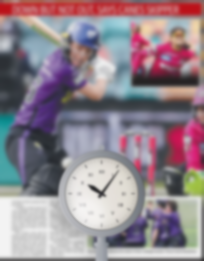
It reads 10 h 06 min
